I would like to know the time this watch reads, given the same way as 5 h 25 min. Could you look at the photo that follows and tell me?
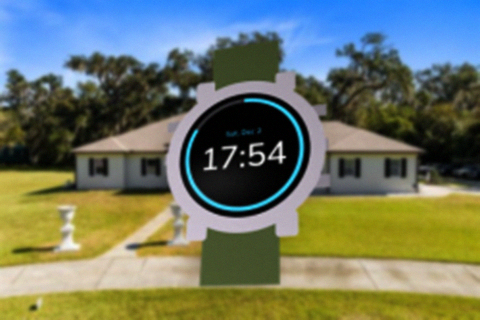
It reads 17 h 54 min
